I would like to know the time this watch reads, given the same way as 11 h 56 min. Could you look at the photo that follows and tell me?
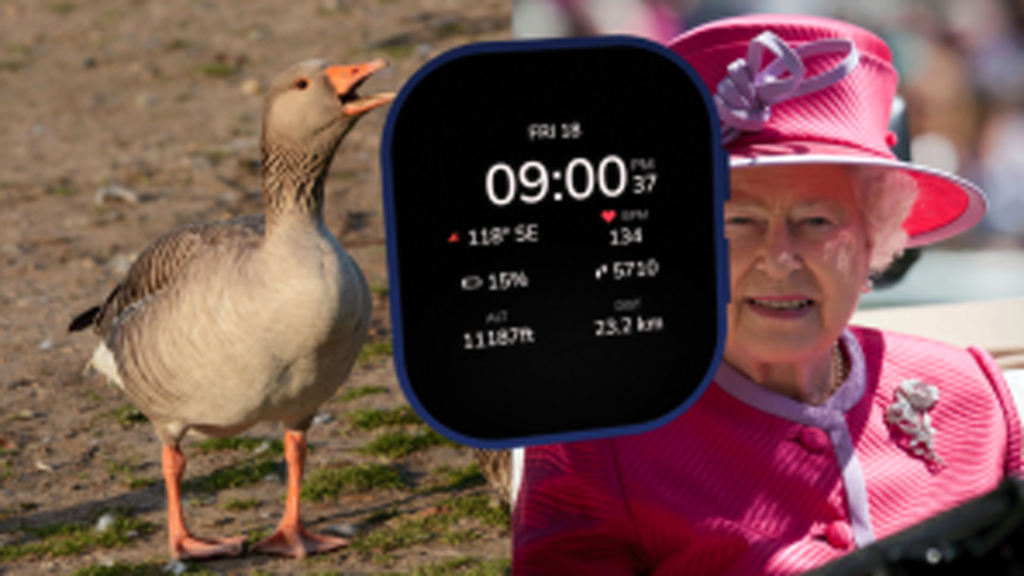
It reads 9 h 00 min
